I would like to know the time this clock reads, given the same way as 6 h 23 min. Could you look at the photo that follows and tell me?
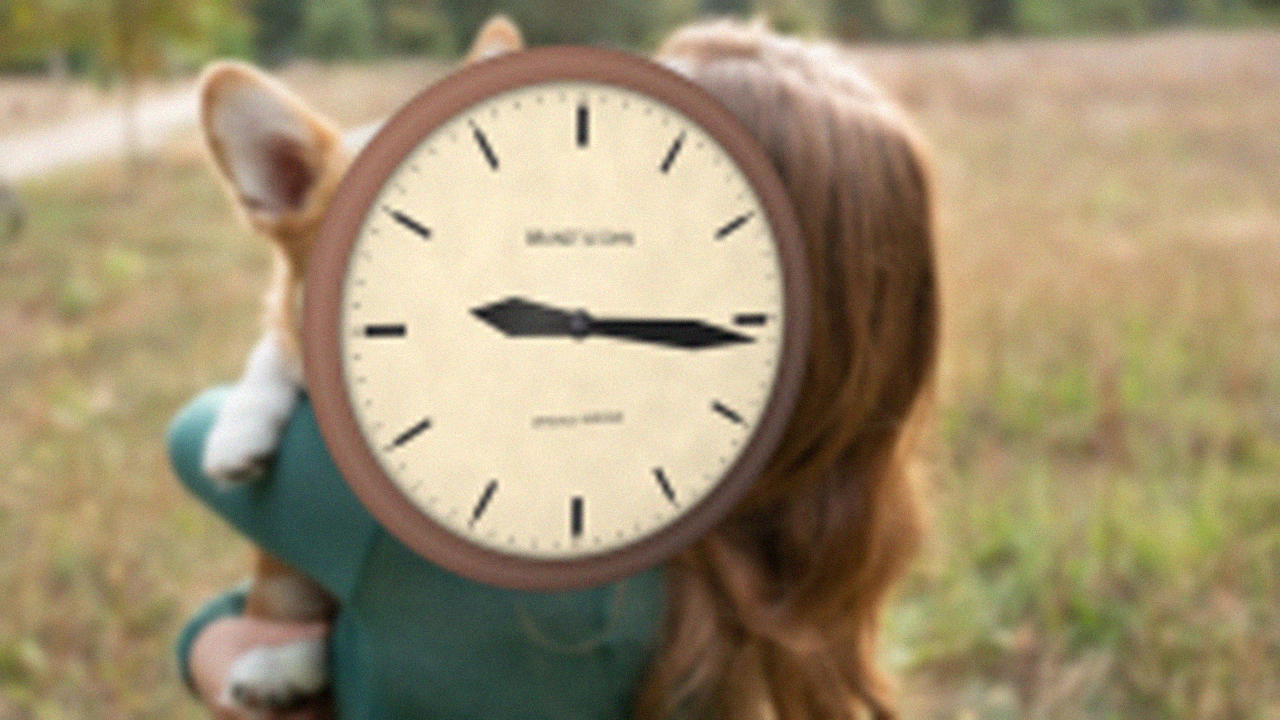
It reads 9 h 16 min
